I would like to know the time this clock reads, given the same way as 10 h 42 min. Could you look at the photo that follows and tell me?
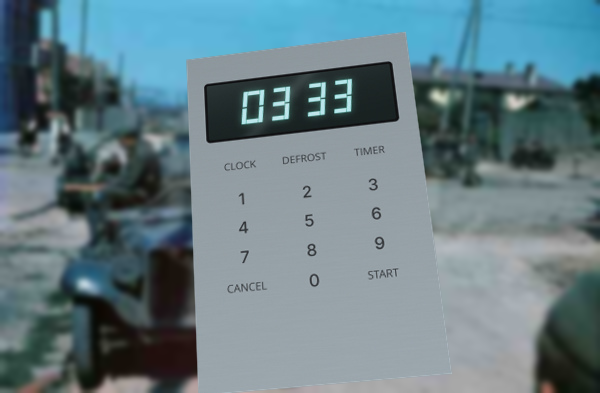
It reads 3 h 33 min
